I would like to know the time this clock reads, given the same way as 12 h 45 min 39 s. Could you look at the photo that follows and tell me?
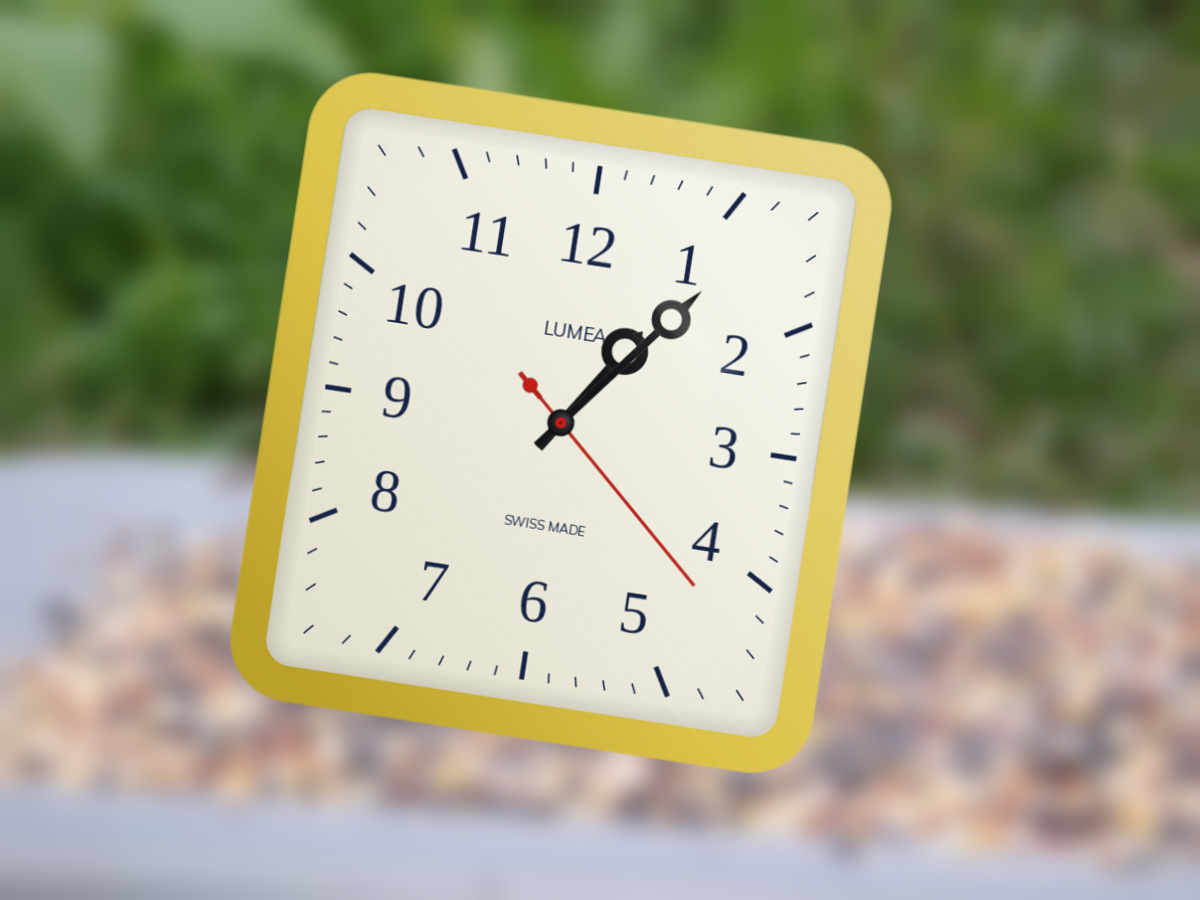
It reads 1 h 06 min 22 s
